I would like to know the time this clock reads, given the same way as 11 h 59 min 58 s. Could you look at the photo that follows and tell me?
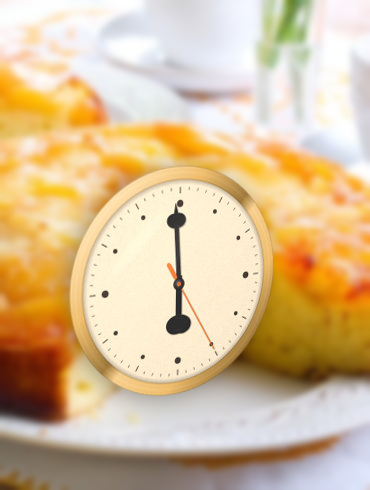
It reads 5 h 59 min 25 s
